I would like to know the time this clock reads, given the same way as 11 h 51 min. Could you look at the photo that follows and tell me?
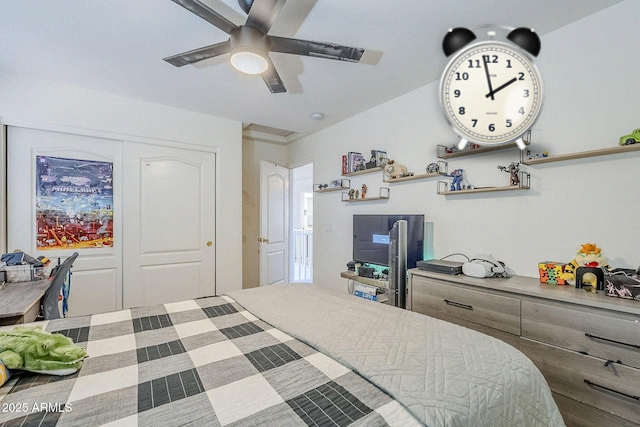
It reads 1 h 58 min
